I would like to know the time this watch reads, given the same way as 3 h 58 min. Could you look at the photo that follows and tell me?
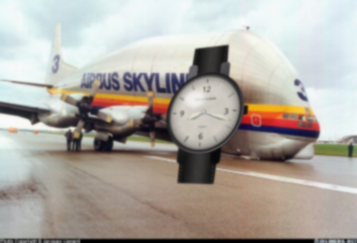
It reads 8 h 18 min
